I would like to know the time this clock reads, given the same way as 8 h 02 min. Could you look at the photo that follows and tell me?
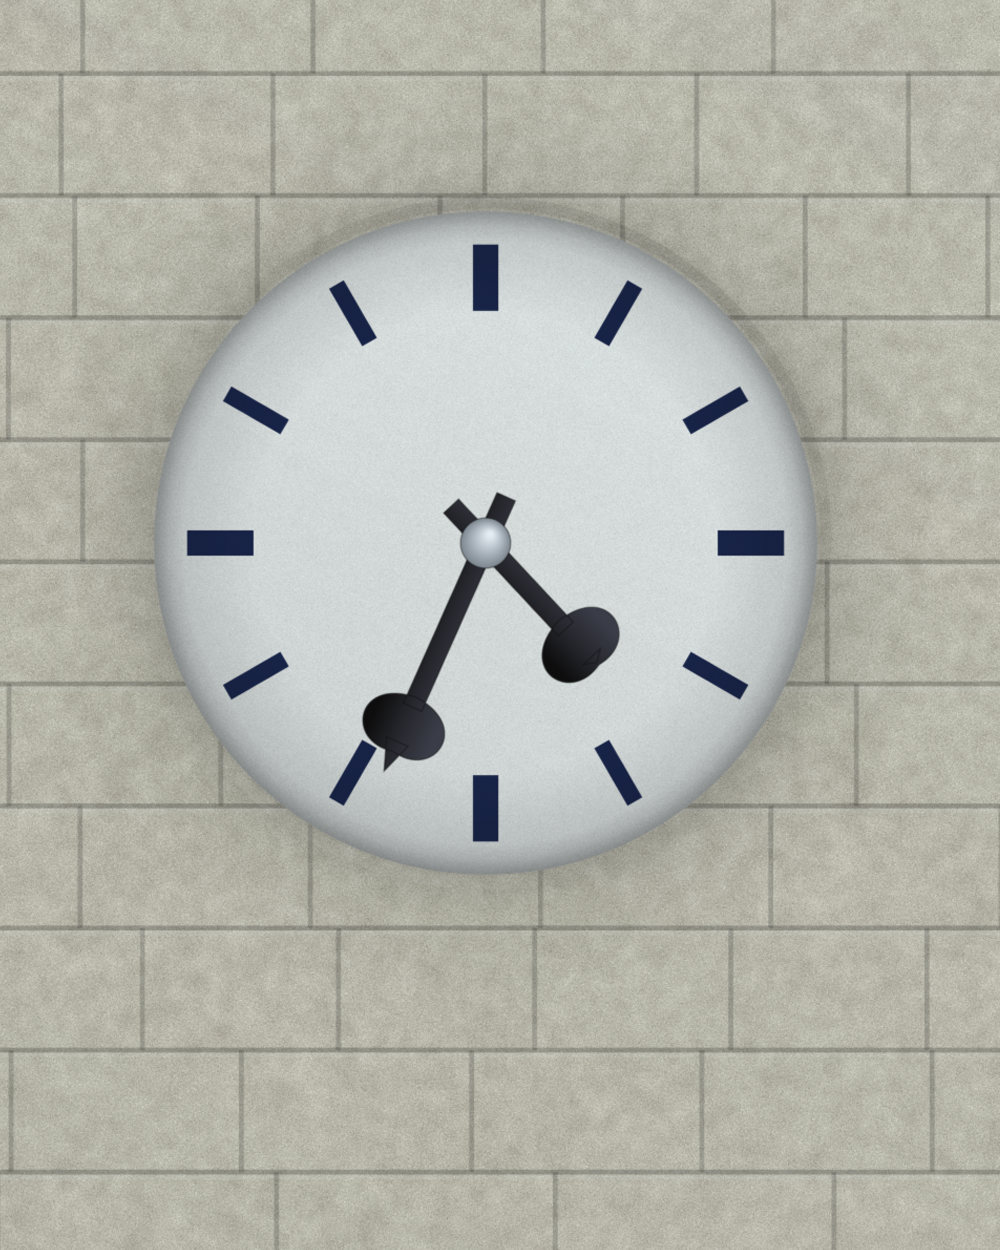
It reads 4 h 34 min
